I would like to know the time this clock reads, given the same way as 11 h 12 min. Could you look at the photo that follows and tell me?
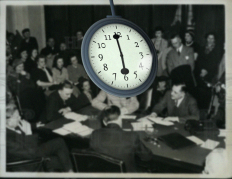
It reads 5 h 59 min
